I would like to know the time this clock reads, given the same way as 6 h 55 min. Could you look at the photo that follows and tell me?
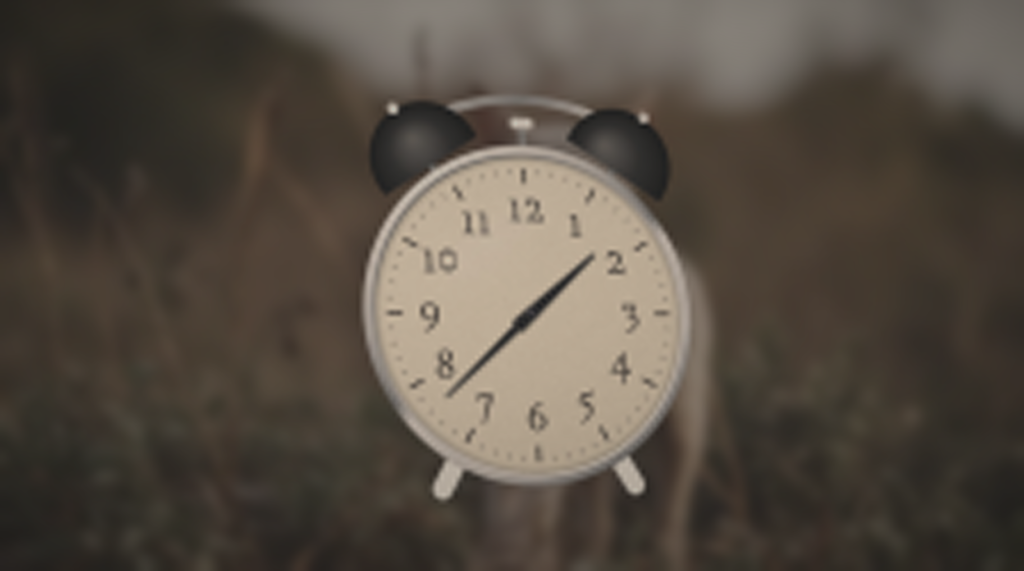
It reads 1 h 38 min
